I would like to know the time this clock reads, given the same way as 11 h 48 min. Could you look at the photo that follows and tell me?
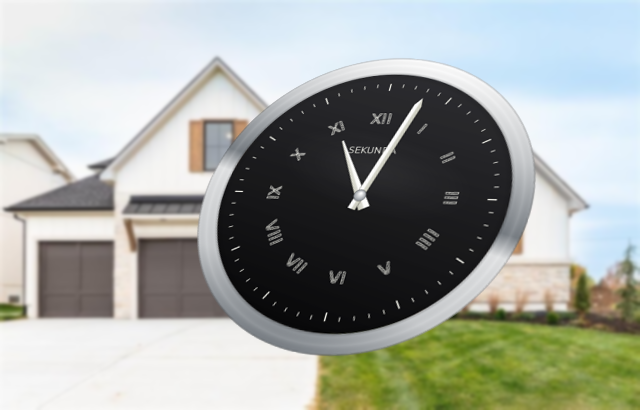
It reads 11 h 03 min
